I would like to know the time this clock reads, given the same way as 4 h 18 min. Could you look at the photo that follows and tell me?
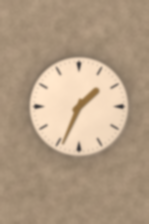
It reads 1 h 34 min
